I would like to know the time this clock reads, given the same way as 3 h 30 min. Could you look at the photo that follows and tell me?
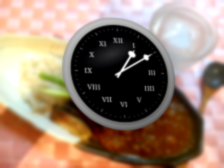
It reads 1 h 10 min
